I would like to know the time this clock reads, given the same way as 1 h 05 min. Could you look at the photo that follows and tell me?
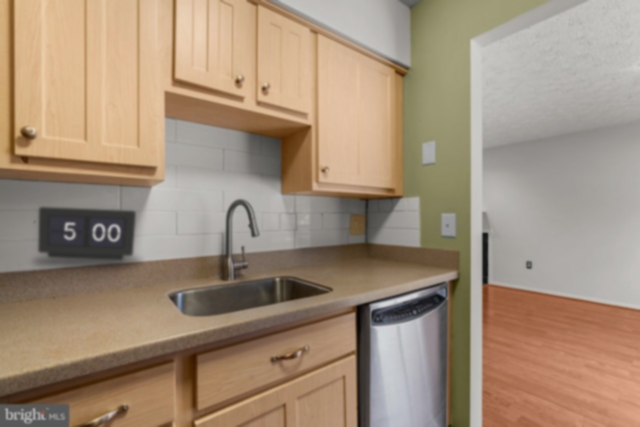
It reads 5 h 00 min
